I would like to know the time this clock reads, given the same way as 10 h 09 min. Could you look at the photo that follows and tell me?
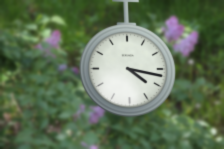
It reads 4 h 17 min
